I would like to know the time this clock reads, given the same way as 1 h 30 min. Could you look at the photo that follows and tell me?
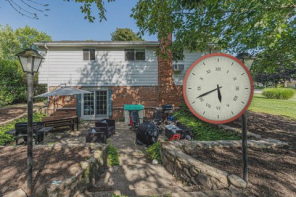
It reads 5 h 41 min
